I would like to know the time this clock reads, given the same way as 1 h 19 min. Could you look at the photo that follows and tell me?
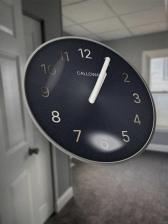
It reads 1 h 05 min
